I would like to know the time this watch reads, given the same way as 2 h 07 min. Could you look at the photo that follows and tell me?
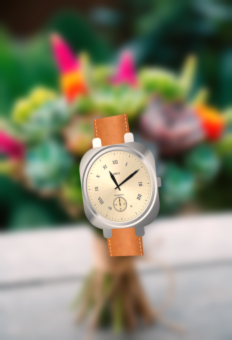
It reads 11 h 10 min
